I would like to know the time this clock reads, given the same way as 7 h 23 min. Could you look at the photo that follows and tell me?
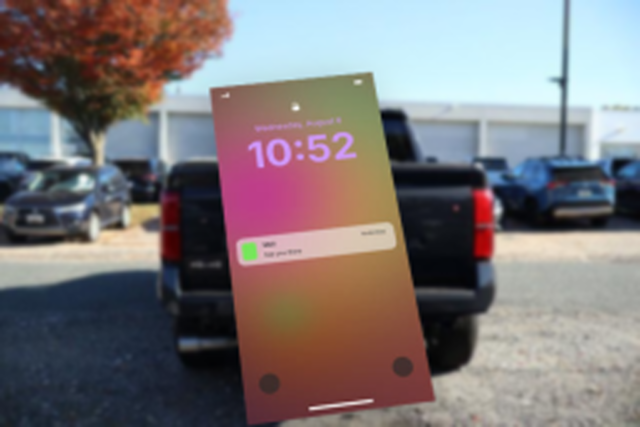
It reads 10 h 52 min
